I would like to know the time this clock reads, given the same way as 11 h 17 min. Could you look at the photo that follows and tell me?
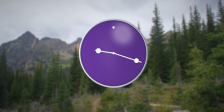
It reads 9 h 18 min
